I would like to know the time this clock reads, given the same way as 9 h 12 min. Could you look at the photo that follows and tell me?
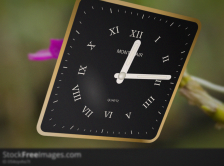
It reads 12 h 14 min
